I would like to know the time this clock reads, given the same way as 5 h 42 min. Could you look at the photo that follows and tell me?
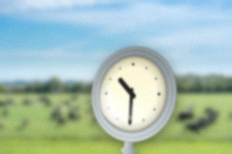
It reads 10 h 30 min
